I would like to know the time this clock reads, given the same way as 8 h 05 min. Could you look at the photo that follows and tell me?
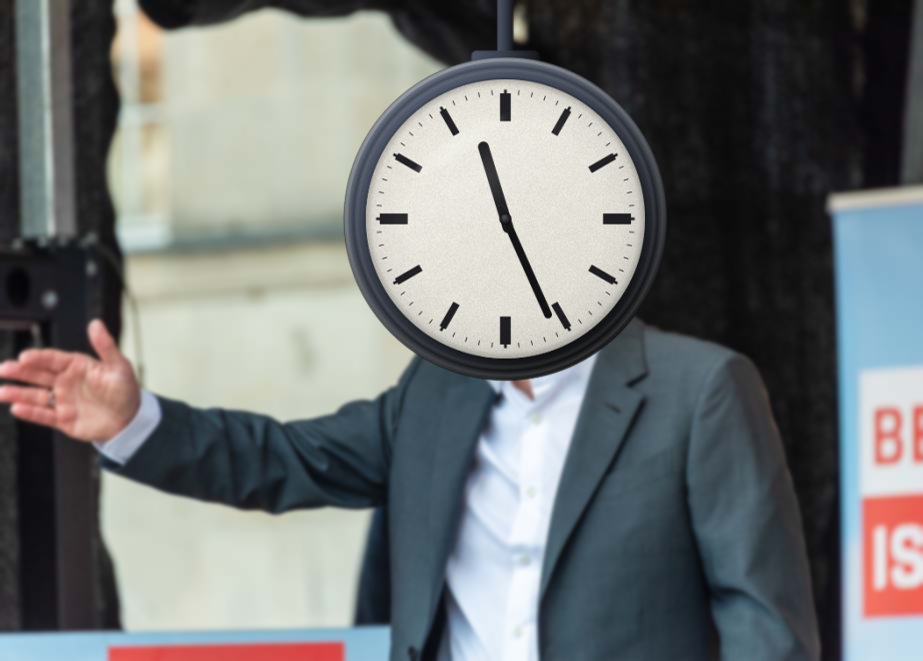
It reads 11 h 26 min
